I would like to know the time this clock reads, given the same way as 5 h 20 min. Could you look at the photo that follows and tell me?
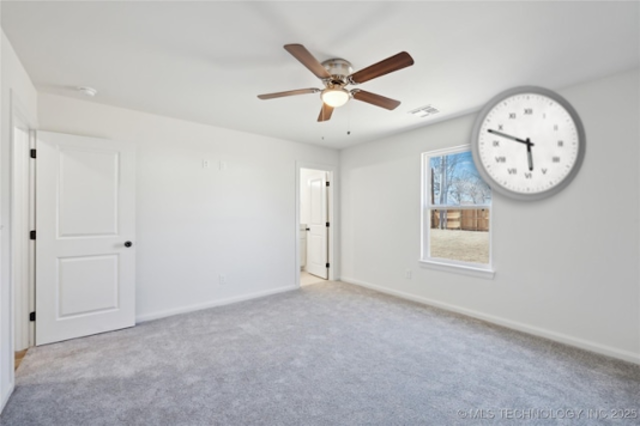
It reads 5 h 48 min
